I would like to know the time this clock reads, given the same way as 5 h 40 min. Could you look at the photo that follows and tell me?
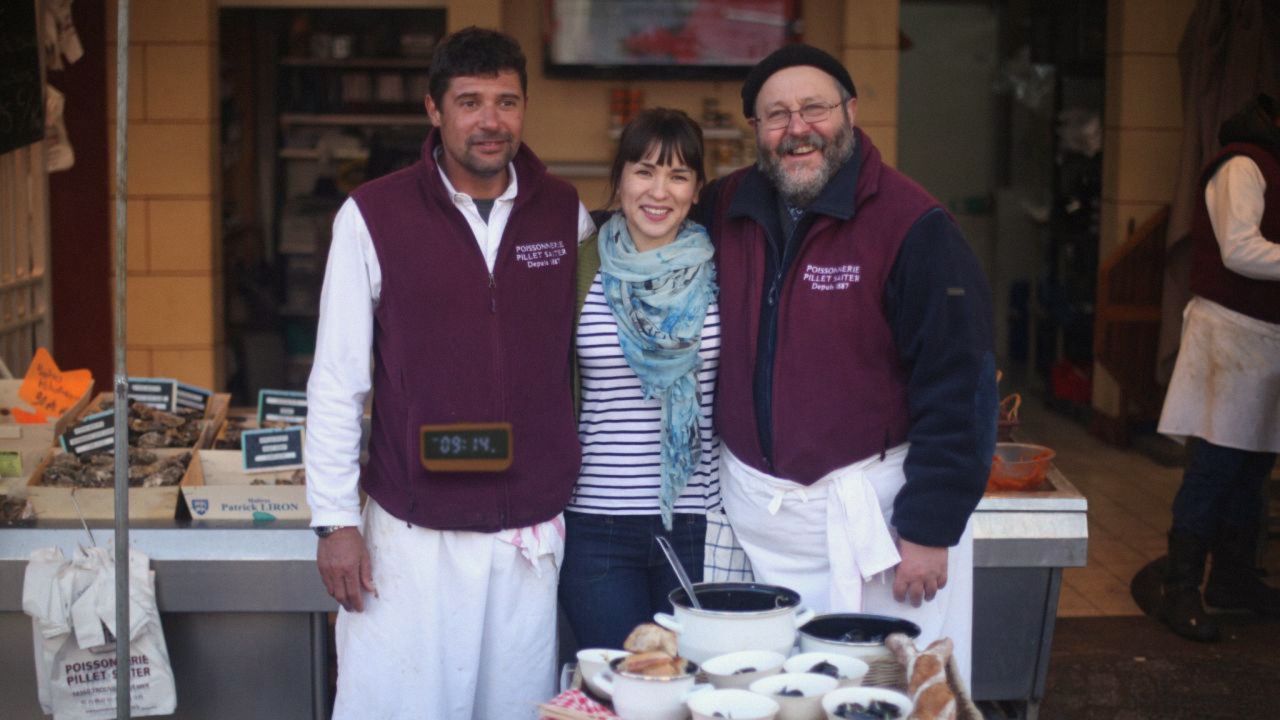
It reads 9 h 14 min
